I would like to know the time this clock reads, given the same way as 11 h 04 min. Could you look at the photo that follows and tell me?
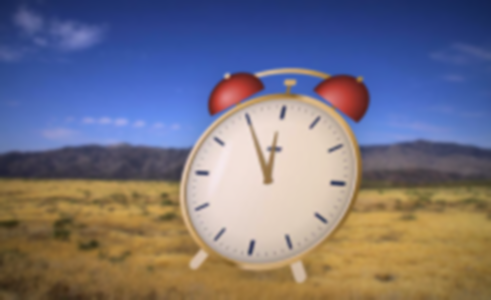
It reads 11 h 55 min
